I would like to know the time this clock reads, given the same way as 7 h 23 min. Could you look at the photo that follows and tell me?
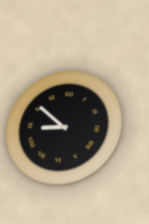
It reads 8 h 51 min
